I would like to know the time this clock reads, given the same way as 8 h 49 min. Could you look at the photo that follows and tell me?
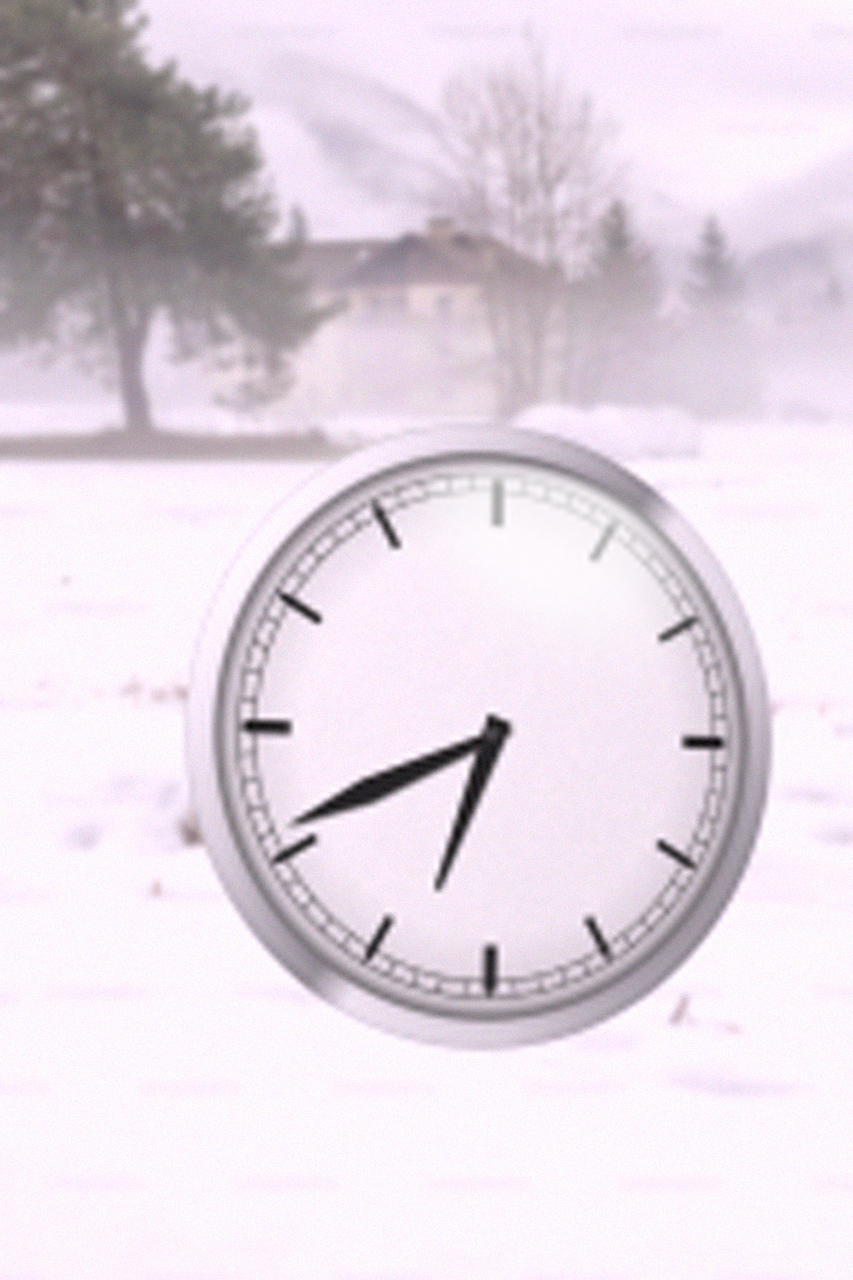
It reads 6 h 41 min
